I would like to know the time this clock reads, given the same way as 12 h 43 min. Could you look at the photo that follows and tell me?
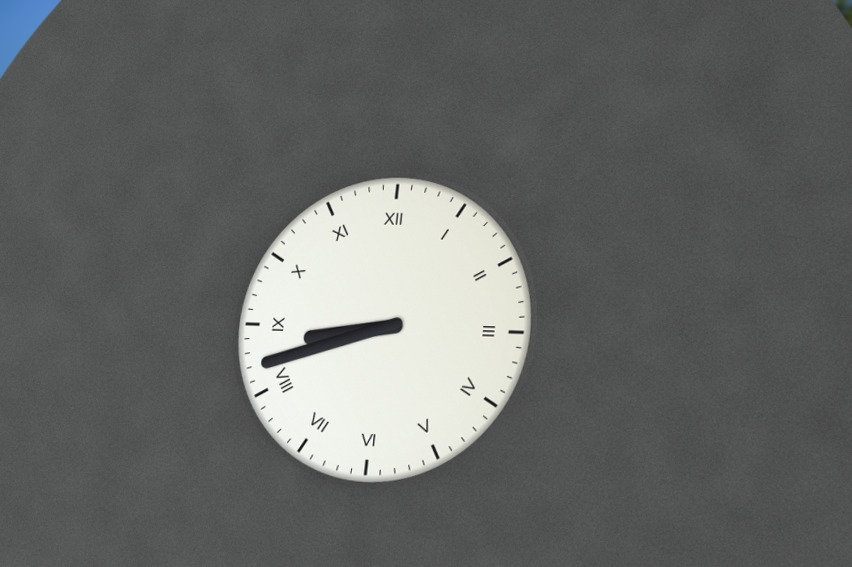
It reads 8 h 42 min
